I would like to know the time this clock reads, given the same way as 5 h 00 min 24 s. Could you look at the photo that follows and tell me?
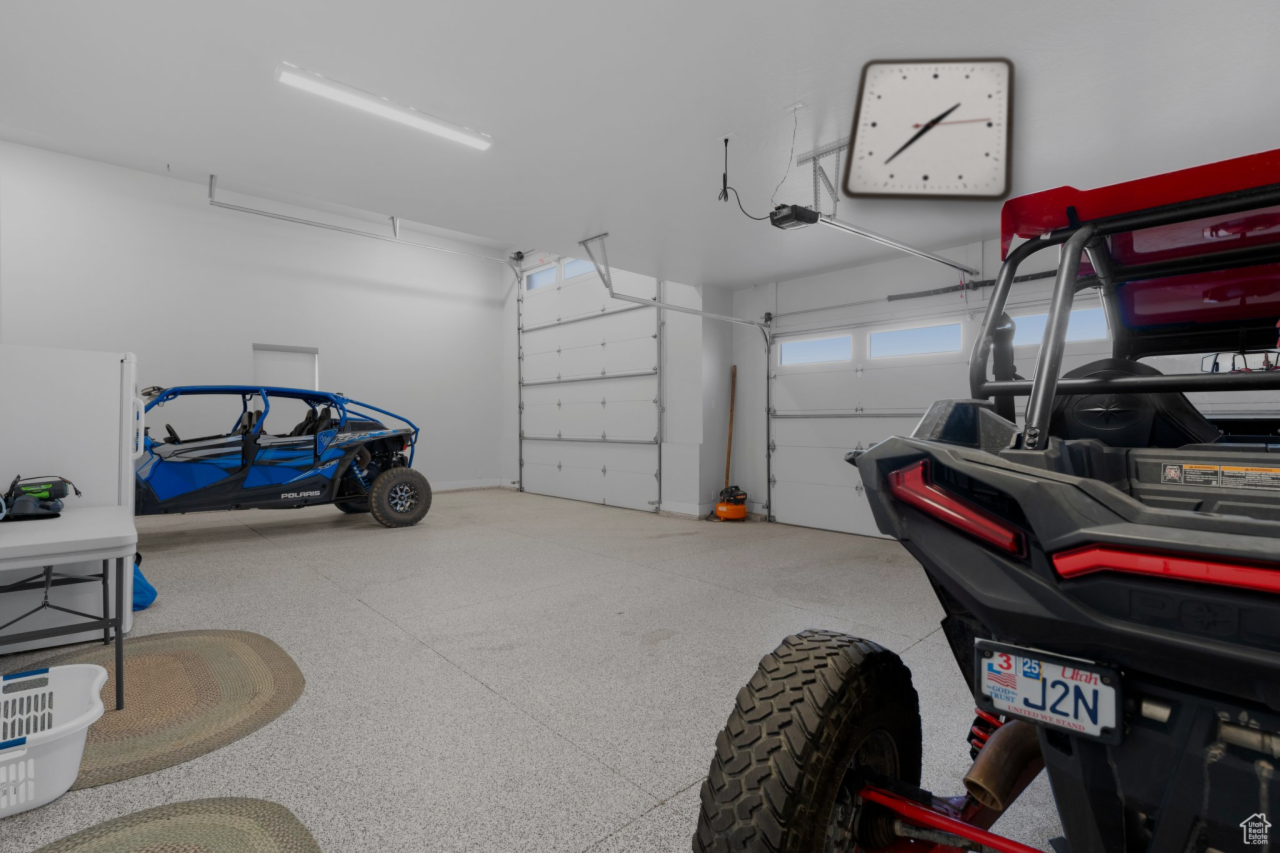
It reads 1 h 37 min 14 s
